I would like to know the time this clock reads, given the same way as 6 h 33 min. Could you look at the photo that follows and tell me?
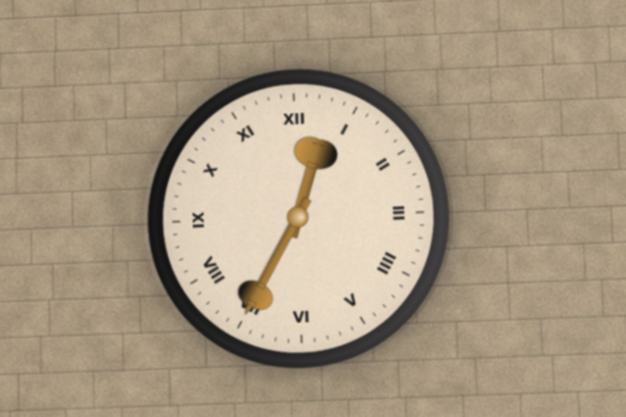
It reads 12 h 35 min
